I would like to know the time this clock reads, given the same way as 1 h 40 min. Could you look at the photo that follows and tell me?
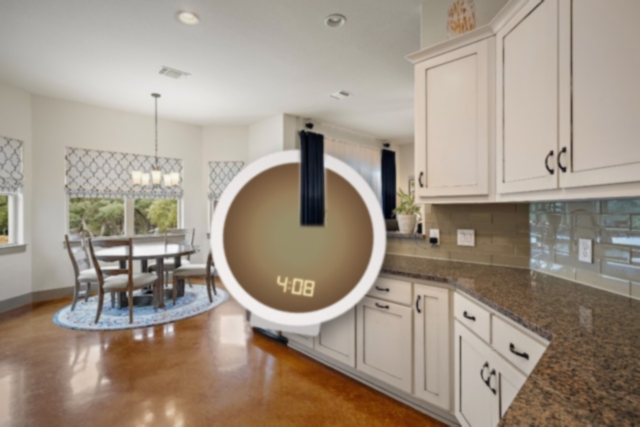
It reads 4 h 08 min
